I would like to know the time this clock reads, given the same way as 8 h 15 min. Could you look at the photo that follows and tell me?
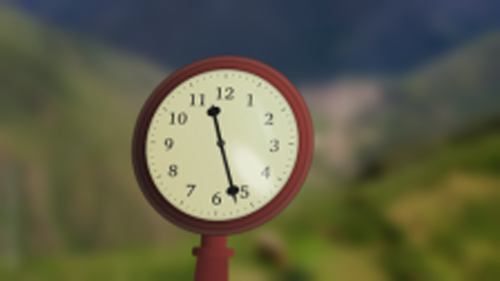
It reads 11 h 27 min
